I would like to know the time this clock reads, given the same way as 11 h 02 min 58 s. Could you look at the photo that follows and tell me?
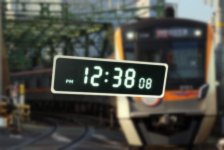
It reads 12 h 38 min 08 s
